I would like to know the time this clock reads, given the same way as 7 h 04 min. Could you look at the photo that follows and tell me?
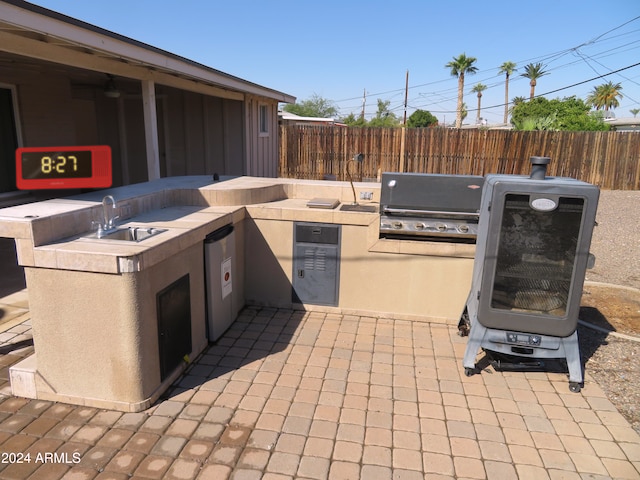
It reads 8 h 27 min
